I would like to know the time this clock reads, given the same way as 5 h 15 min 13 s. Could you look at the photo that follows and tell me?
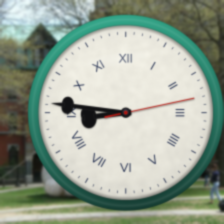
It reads 8 h 46 min 13 s
